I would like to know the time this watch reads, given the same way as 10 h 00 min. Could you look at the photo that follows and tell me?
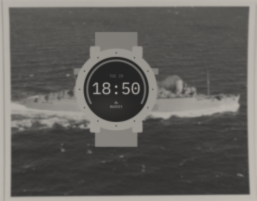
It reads 18 h 50 min
